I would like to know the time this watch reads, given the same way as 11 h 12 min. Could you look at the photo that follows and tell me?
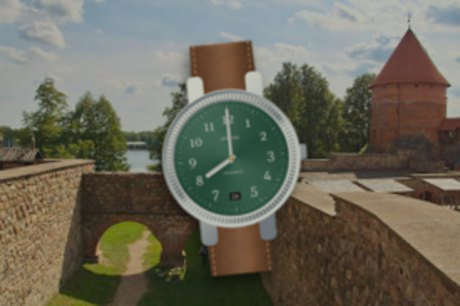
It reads 8 h 00 min
